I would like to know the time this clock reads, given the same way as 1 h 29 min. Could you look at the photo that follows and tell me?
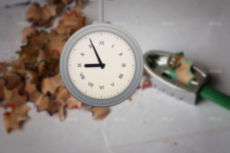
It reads 8 h 56 min
